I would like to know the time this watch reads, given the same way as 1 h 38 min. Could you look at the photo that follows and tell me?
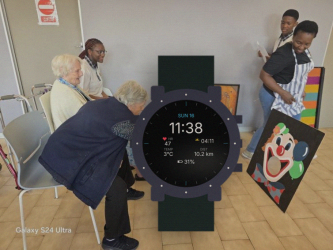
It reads 11 h 38 min
